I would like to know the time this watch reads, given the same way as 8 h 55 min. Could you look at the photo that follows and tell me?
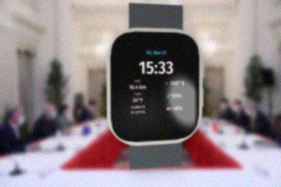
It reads 15 h 33 min
